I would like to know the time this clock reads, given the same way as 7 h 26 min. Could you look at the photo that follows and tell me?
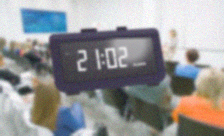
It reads 21 h 02 min
